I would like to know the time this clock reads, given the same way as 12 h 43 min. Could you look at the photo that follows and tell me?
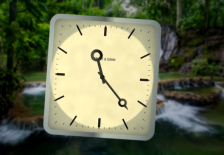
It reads 11 h 23 min
